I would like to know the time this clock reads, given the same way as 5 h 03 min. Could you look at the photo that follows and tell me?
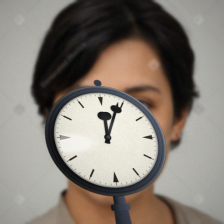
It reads 12 h 04 min
